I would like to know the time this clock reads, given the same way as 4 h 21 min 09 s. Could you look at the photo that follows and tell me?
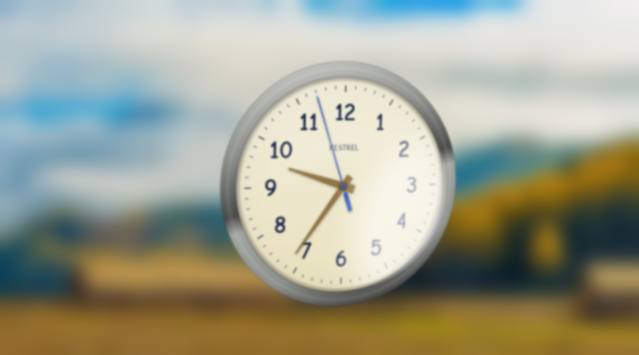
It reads 9 h 35 min 57 s
